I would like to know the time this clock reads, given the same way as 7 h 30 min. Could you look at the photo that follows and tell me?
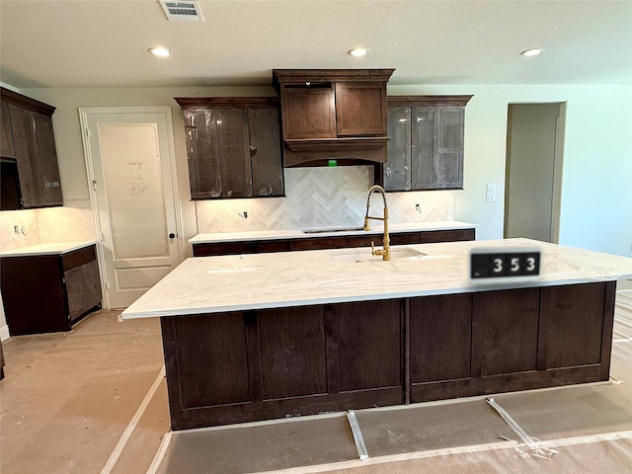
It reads 3 h 53 min
